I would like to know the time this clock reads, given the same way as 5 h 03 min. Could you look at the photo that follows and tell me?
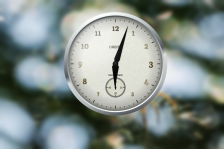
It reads 6 h 03 min
